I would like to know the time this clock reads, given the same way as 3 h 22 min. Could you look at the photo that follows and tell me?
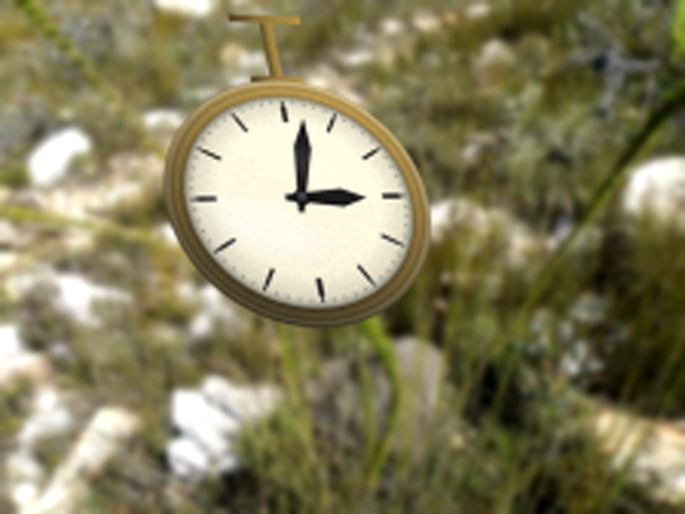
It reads 3 h 02 min
